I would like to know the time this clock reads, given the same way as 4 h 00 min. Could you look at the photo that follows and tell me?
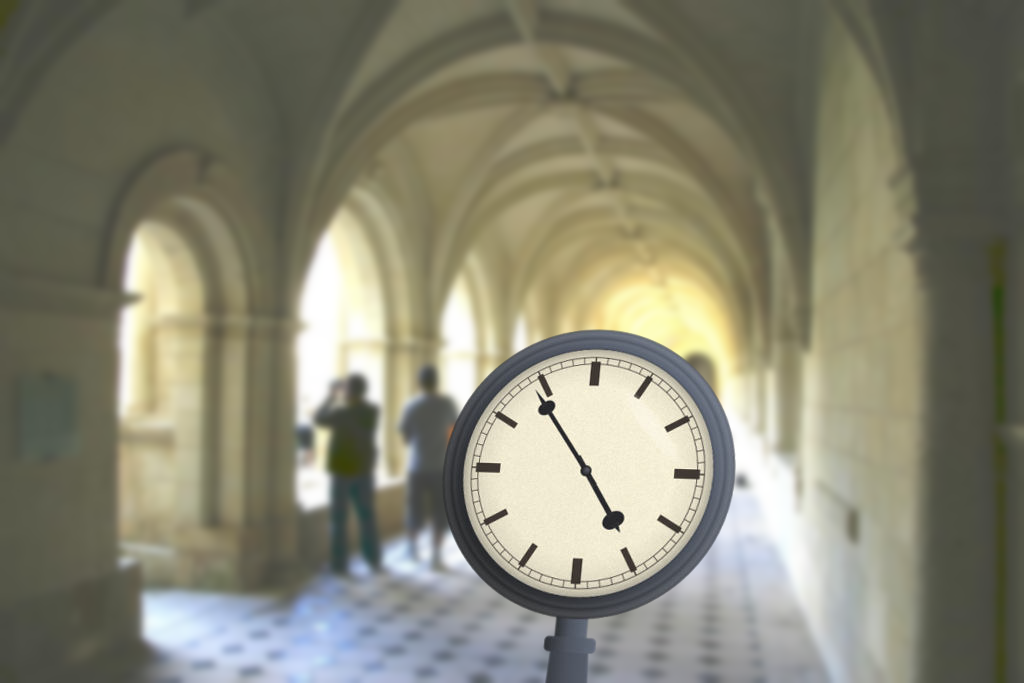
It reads 4 h 54 min
